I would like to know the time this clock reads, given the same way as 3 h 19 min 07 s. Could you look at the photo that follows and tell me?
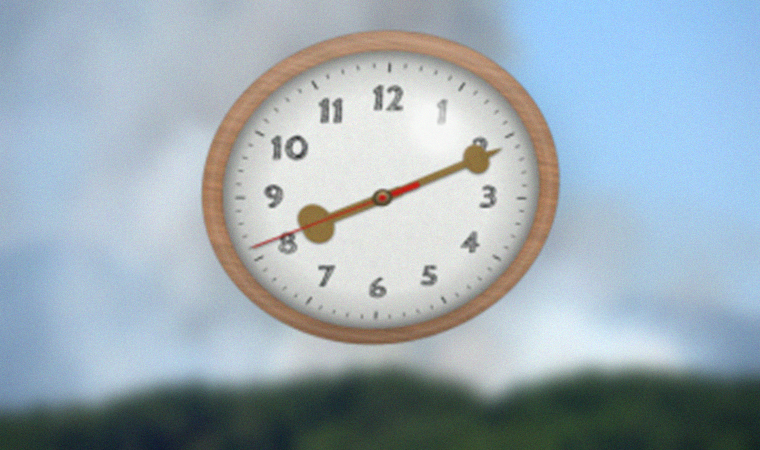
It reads 8 h 10 min 41 s
